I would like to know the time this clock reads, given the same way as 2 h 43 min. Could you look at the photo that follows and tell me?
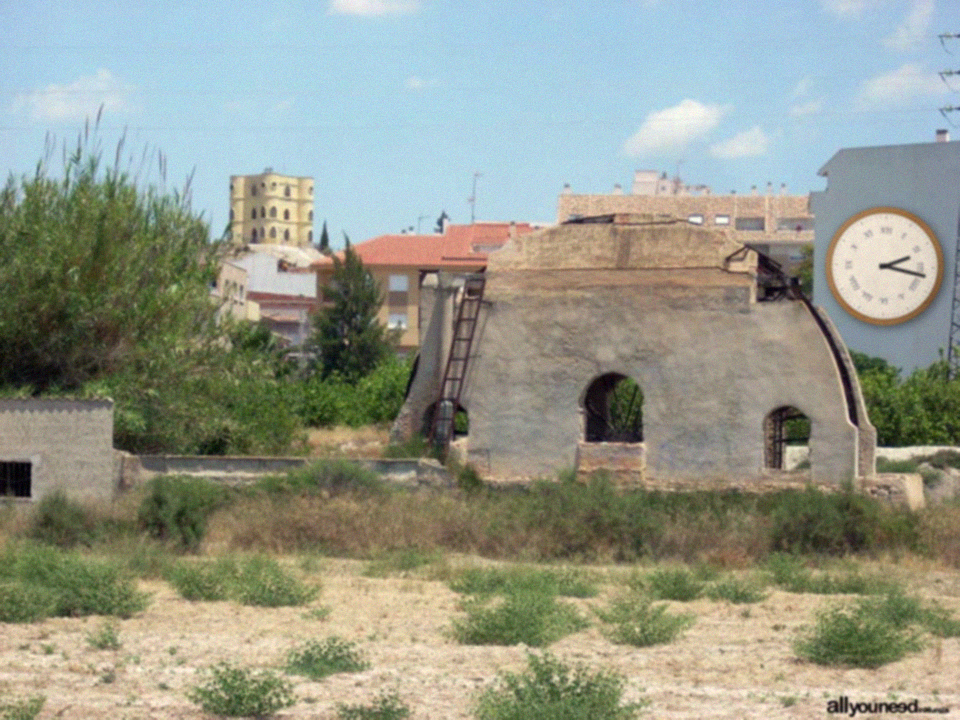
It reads 2 h 17 min
